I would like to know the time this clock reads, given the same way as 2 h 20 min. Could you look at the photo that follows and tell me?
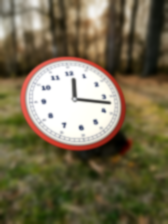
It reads 12 h 17 min
